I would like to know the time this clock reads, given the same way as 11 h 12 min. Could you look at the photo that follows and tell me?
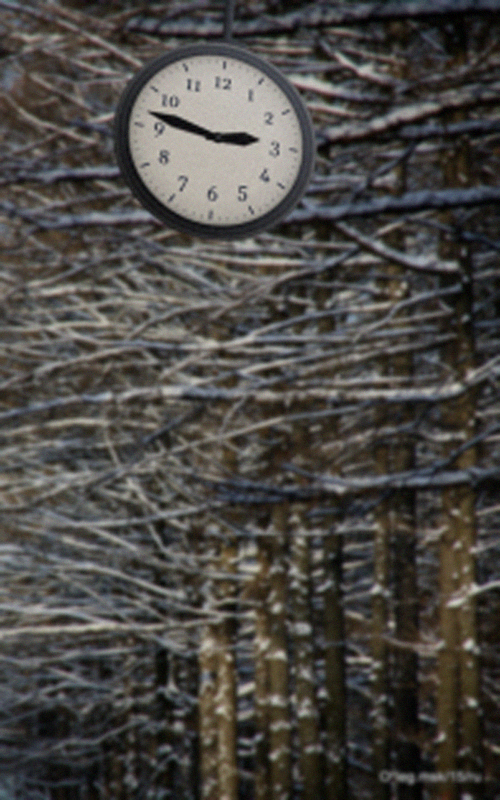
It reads 2 h 47 min
